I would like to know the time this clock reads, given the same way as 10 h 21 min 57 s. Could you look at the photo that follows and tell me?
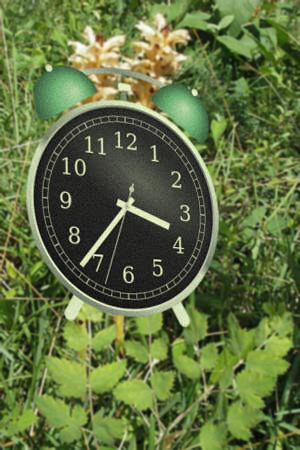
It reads 3 h 36 min 33 s
